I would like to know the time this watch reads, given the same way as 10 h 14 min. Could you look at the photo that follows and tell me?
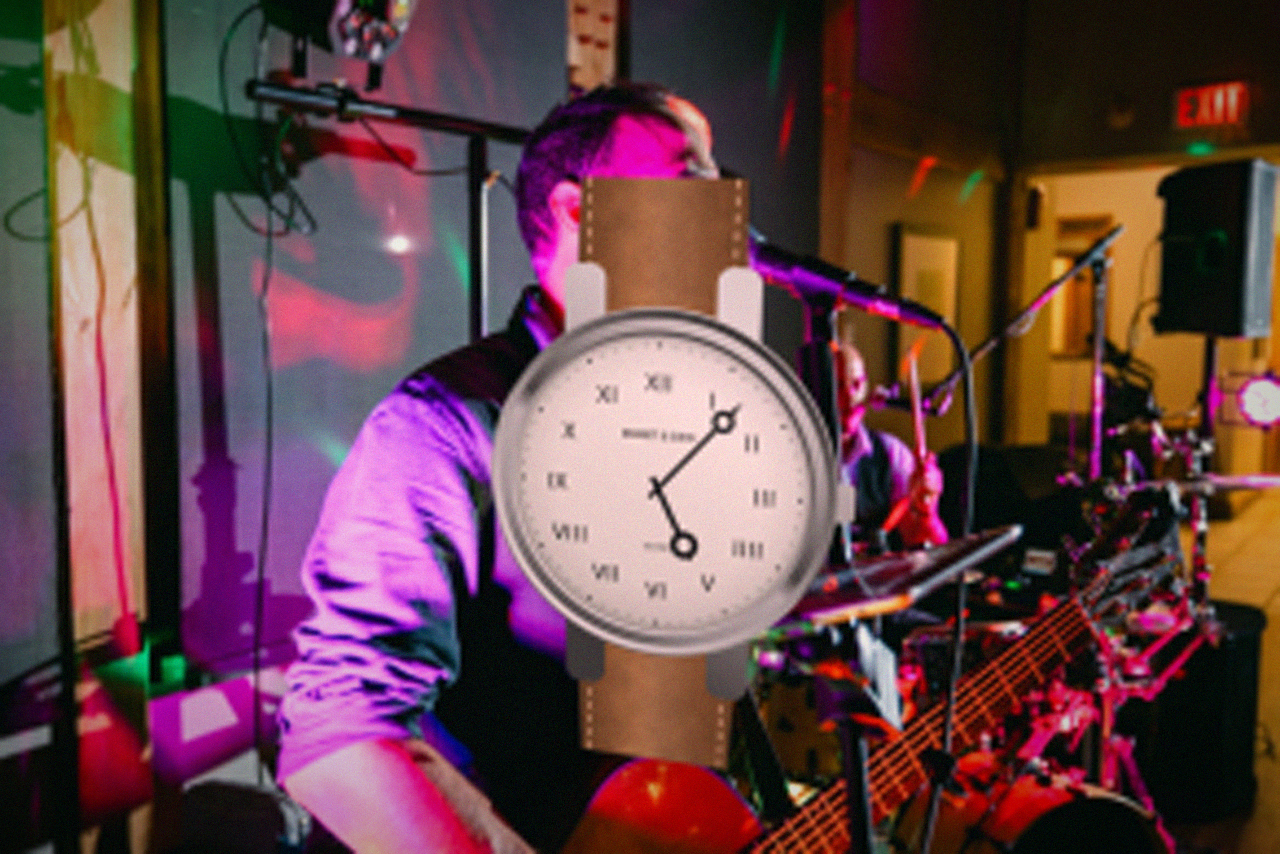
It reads 5 h 07 min
